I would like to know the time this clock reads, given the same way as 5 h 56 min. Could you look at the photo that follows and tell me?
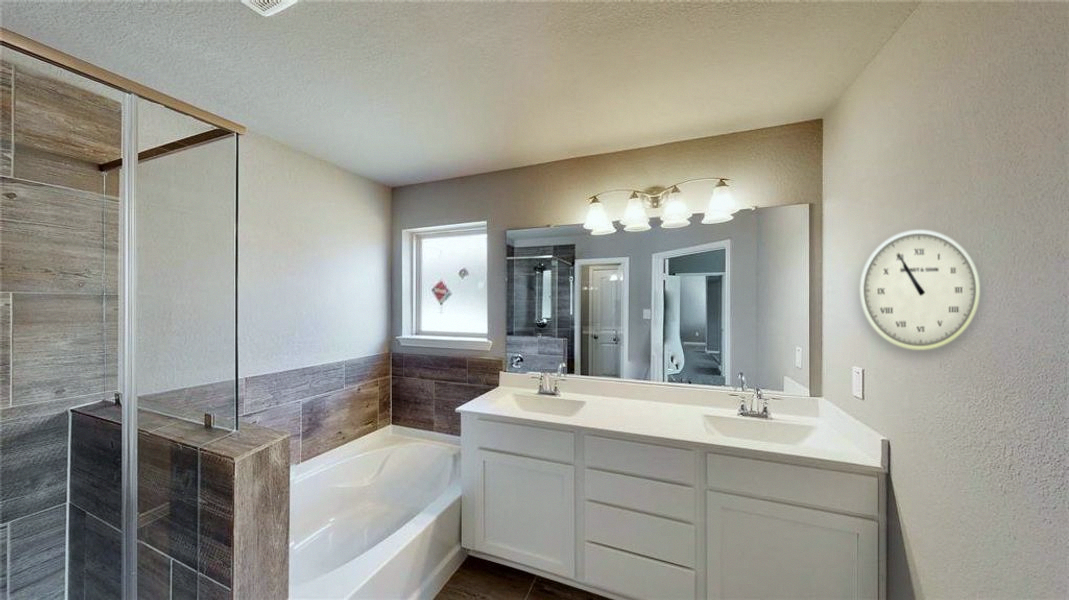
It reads 10 h 55 min
